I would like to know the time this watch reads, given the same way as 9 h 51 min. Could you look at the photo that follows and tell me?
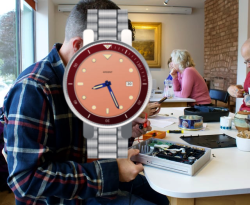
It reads 8 h 26 min
